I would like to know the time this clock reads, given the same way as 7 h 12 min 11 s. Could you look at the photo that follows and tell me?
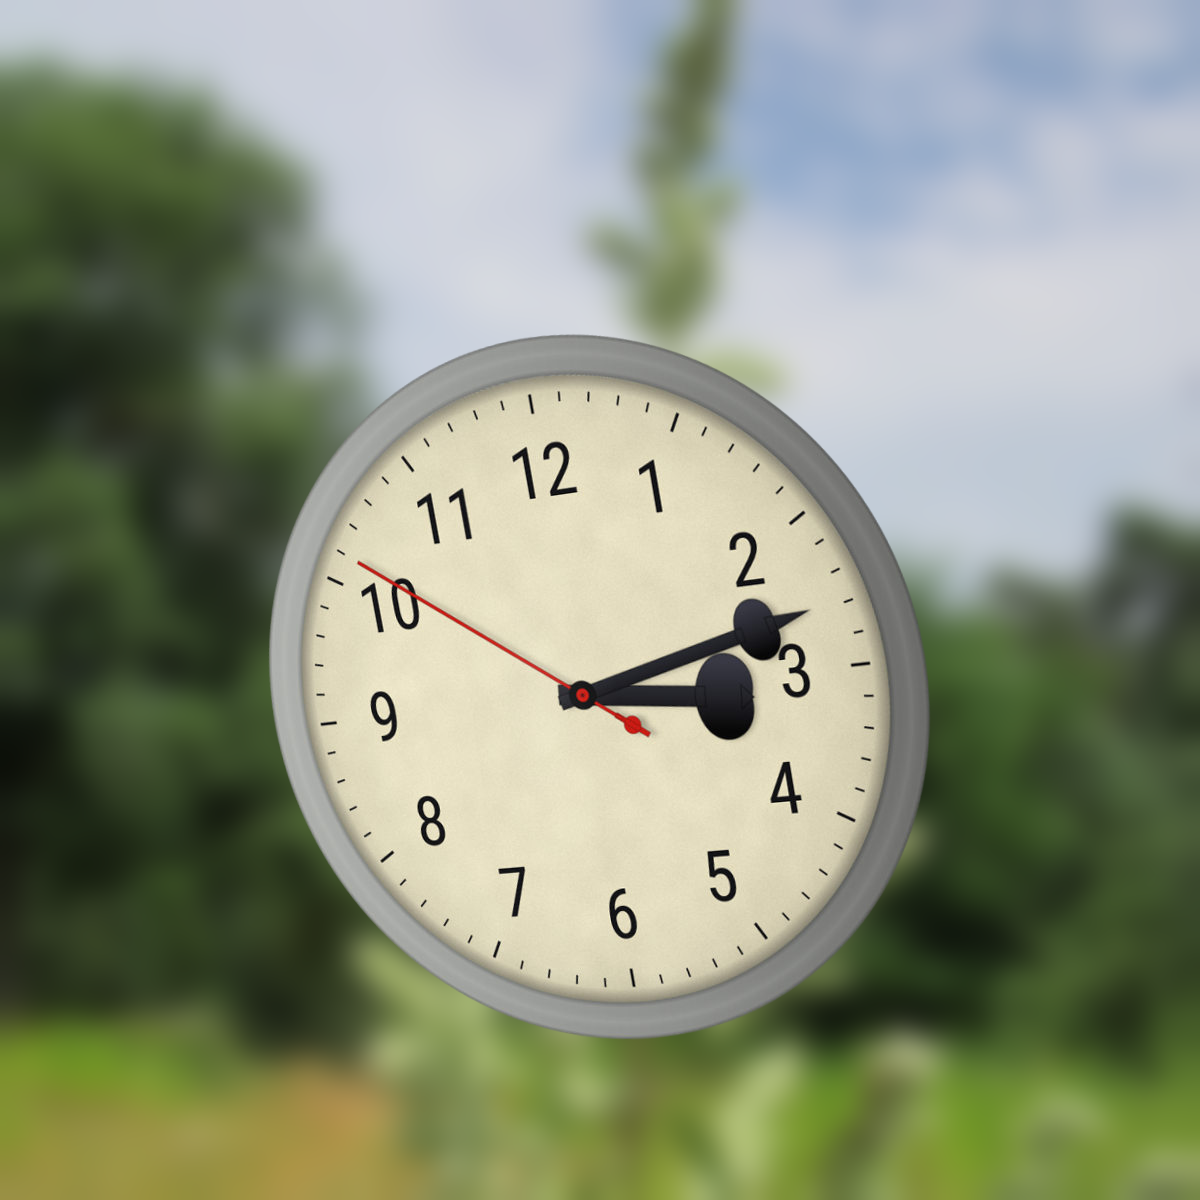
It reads 3 h 12 min 51 s
